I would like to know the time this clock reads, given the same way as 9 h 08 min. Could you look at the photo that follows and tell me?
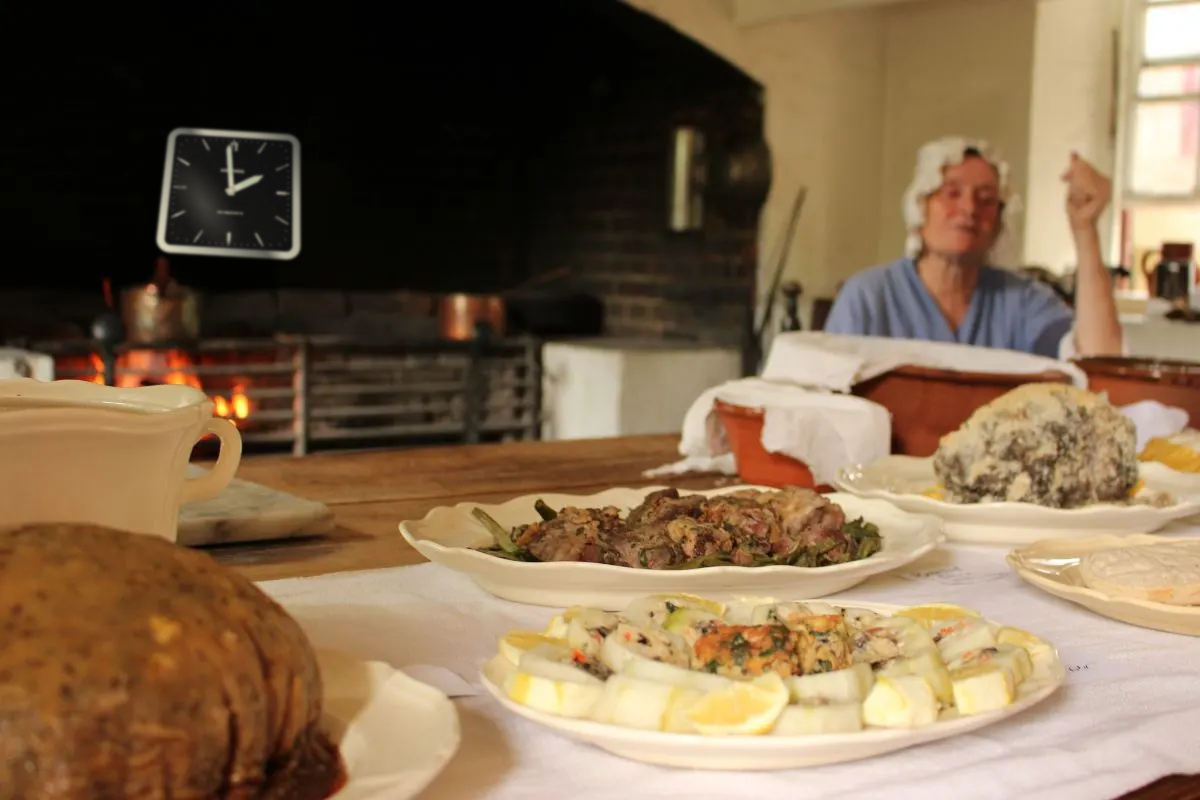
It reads 1 h 59 min
